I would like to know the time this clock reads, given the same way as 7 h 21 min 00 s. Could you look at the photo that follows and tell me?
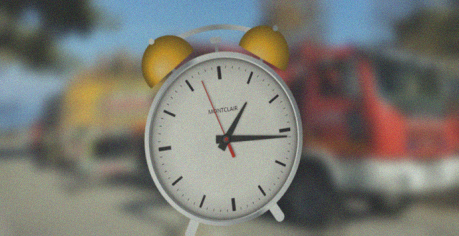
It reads 1 h 15 min 57 s
